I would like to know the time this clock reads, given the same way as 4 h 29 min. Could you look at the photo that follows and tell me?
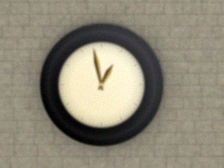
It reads 12 h 58 min
